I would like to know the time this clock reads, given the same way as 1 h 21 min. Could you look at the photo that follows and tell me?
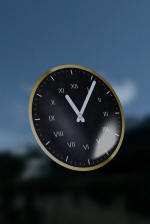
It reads 11 h 06 min
